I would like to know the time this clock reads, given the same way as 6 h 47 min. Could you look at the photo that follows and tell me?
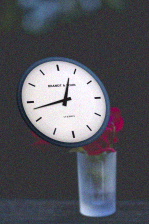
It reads 12 h 43 min
